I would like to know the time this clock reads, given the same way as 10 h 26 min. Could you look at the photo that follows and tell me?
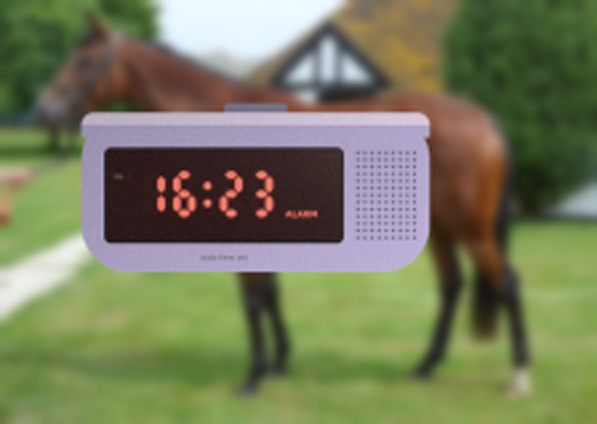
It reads 16 h 23 min
